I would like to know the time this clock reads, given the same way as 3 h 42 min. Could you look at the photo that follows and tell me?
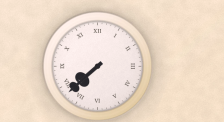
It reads 7 h 38 min
